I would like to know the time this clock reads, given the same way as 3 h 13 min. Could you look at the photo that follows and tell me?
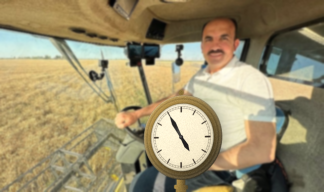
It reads 4 h 55 min
